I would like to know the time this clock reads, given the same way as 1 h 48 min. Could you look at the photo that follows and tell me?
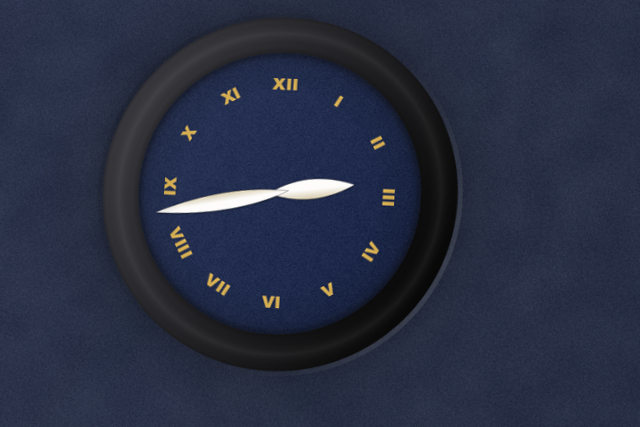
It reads 2 h 43 min
